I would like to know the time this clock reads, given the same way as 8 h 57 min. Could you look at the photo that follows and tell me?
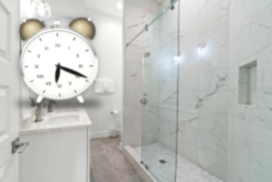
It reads 6 h 19 min
